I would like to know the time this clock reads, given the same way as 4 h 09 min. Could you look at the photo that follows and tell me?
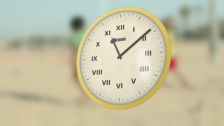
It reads 11 h 09 min
